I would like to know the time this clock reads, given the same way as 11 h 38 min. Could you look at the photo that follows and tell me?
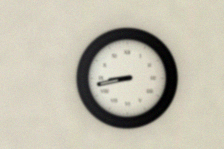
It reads 8 h 43 min
